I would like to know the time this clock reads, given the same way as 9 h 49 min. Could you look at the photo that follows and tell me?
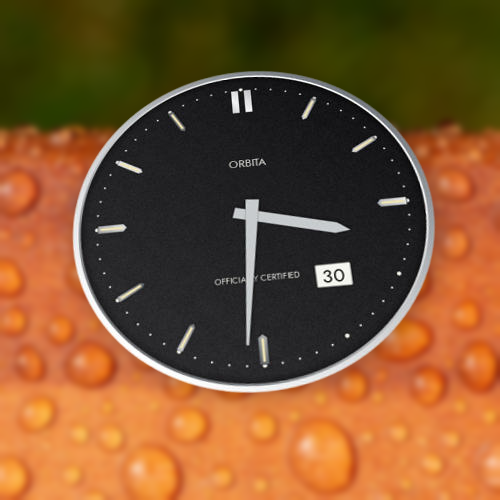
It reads 3 h 31 min
